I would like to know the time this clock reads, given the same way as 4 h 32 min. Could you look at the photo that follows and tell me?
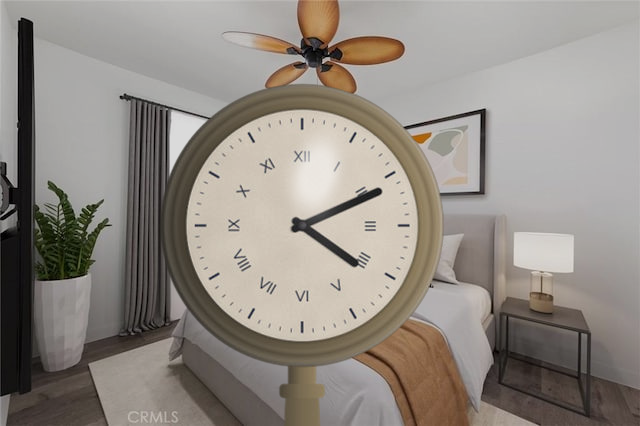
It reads 4 h 11 min
